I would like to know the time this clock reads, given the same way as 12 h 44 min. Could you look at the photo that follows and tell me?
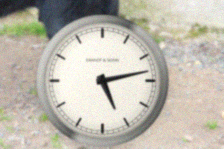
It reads 5 h 13 min
